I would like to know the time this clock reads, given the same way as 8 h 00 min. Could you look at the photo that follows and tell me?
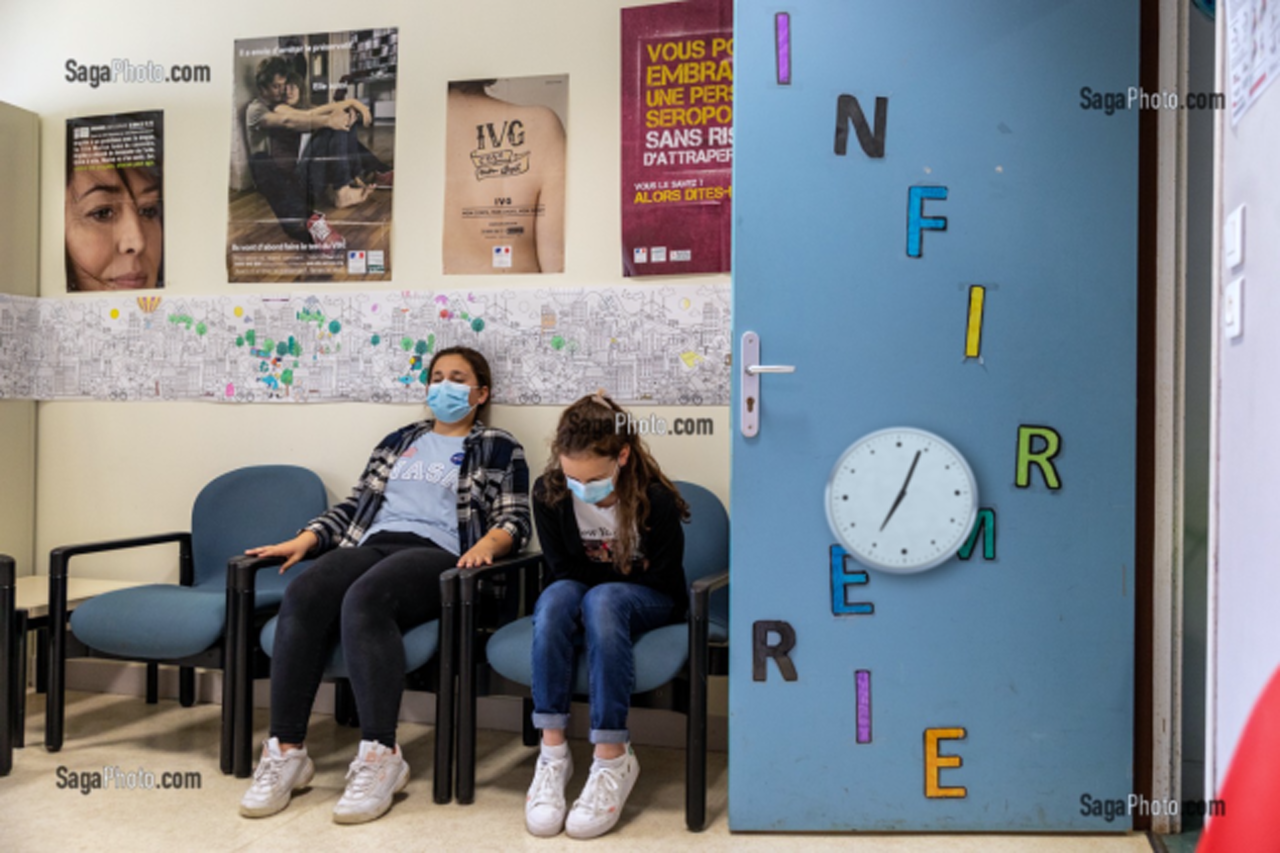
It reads 7 h 04 min
